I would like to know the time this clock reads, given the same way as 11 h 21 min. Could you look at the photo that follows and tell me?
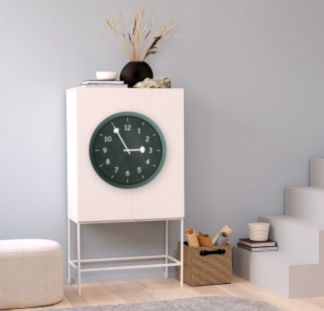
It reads 2 h 55 min
